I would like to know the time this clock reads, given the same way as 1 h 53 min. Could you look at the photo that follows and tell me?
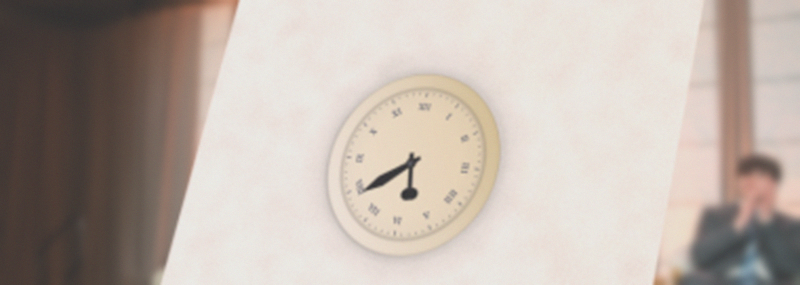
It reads 5 h 39 min
